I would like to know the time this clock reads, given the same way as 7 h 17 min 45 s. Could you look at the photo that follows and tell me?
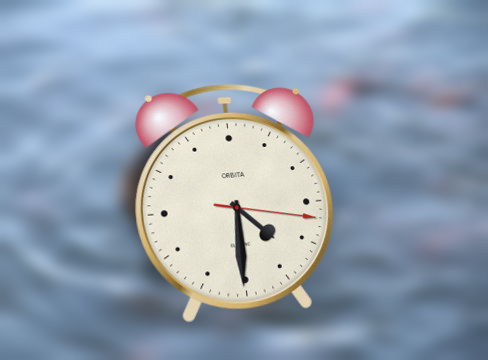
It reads 4 h 30 min 17 s
